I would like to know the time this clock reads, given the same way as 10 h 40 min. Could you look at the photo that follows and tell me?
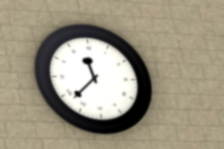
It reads 11 h 38 min
